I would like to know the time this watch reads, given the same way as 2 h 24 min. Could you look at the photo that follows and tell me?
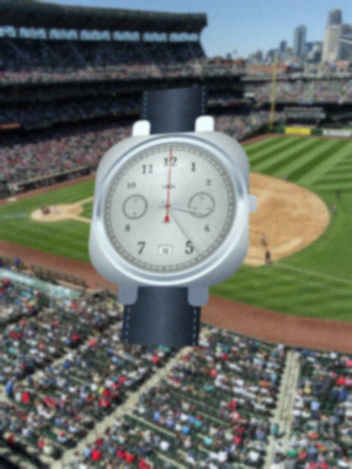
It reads 3 h 24 min
